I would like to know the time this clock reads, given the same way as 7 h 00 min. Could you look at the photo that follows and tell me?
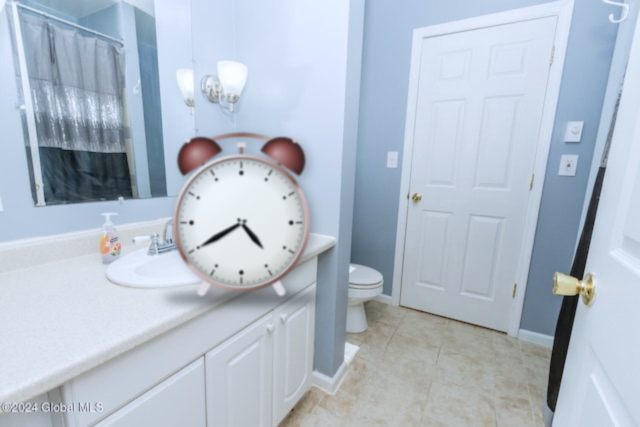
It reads 4 h 40 min
